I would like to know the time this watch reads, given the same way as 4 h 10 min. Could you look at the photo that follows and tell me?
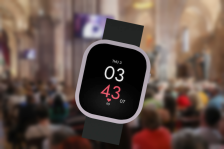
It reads 3 h 43 min
